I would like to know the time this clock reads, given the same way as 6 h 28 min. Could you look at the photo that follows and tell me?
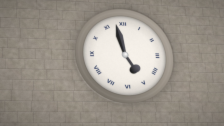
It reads 4 h 58 min
